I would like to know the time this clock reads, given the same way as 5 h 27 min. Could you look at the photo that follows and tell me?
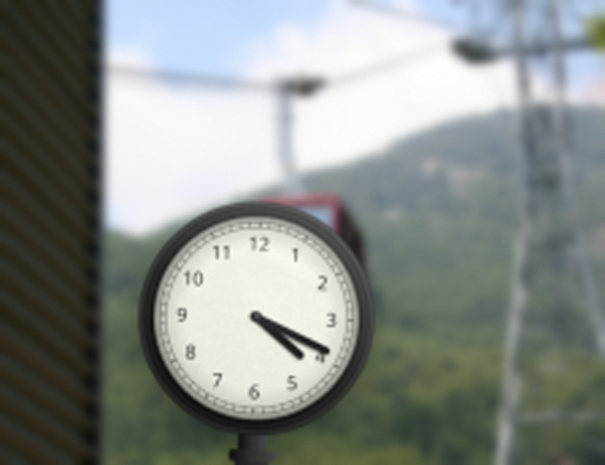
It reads 4 h 19 min
